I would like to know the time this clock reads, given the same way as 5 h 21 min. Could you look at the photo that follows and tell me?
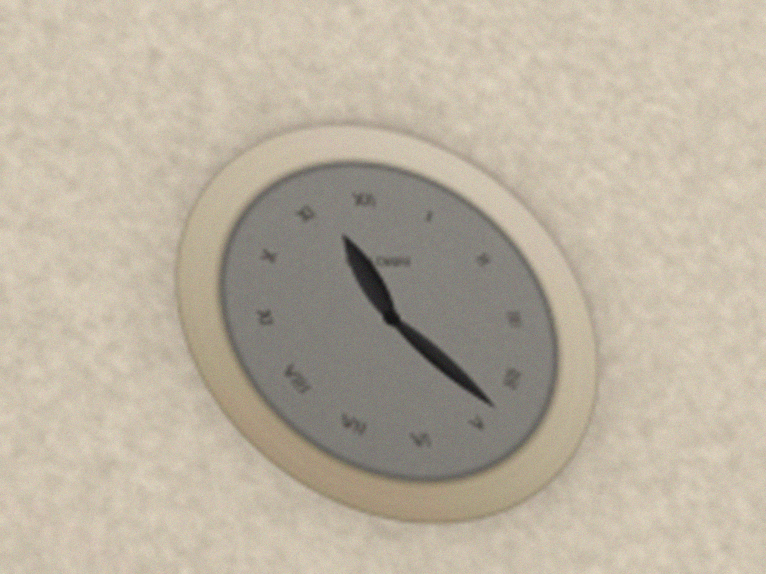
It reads 11 h 23 min
